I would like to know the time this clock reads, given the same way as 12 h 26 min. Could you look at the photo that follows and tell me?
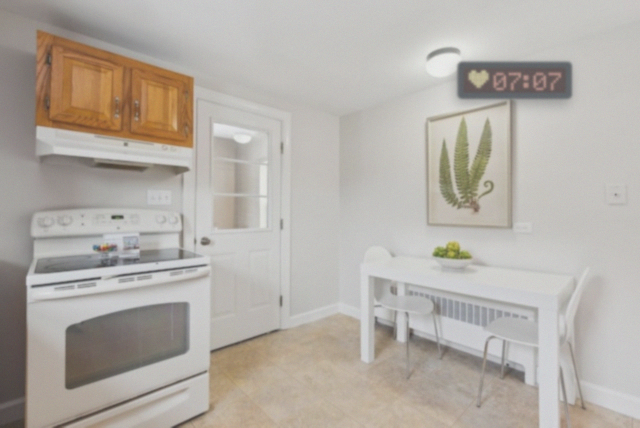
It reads 7 h 07 min
